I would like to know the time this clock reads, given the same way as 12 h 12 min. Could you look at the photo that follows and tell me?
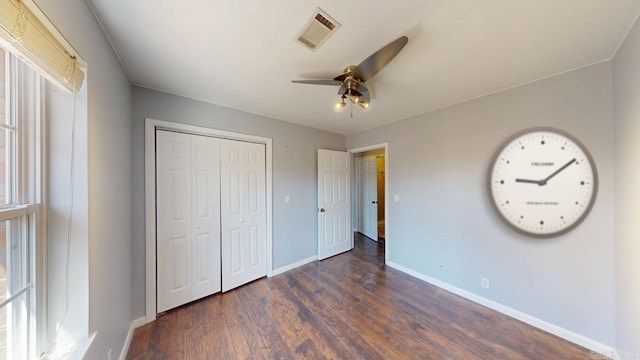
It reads 9 h 09 min
